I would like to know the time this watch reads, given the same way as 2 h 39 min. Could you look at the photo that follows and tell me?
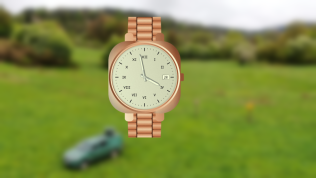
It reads 3 h 58 min
